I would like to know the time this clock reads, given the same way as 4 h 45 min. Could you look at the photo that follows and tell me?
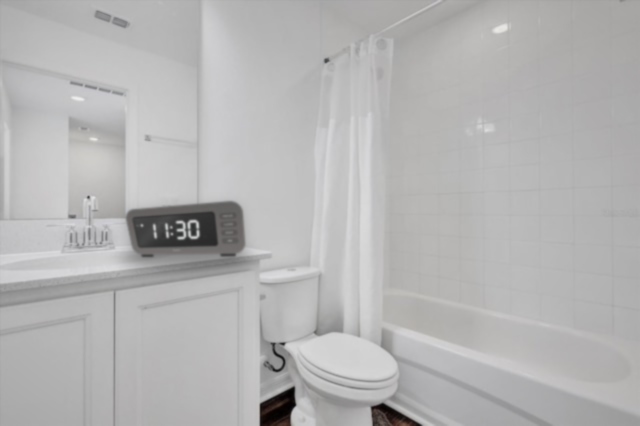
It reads 11 h 30 min
